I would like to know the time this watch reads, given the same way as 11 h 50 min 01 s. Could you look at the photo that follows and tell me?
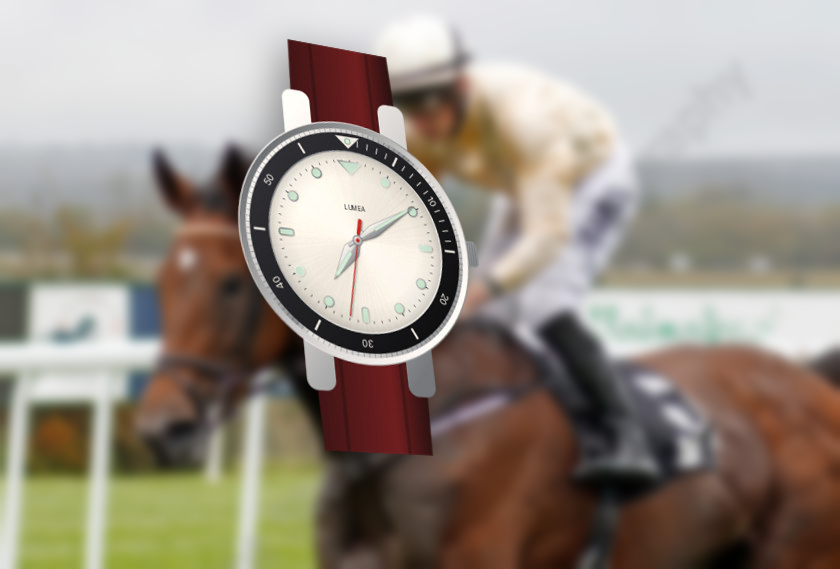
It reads 7 h 09 min 32 s
